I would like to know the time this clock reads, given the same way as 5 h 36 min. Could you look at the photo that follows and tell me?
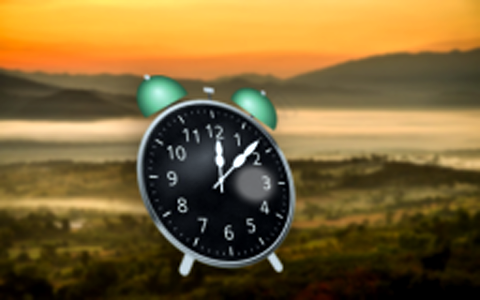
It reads 12 h 08 min
